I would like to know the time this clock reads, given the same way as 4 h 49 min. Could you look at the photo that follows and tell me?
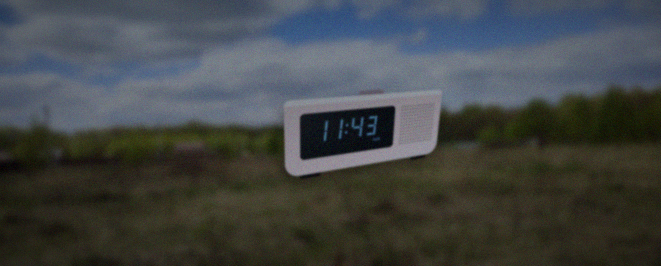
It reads 11 h 43 min
